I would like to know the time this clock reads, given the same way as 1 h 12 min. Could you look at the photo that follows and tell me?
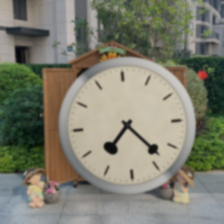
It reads 7 h 23 min
